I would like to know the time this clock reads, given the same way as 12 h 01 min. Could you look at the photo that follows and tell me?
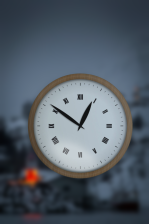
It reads 12 h 51 min
